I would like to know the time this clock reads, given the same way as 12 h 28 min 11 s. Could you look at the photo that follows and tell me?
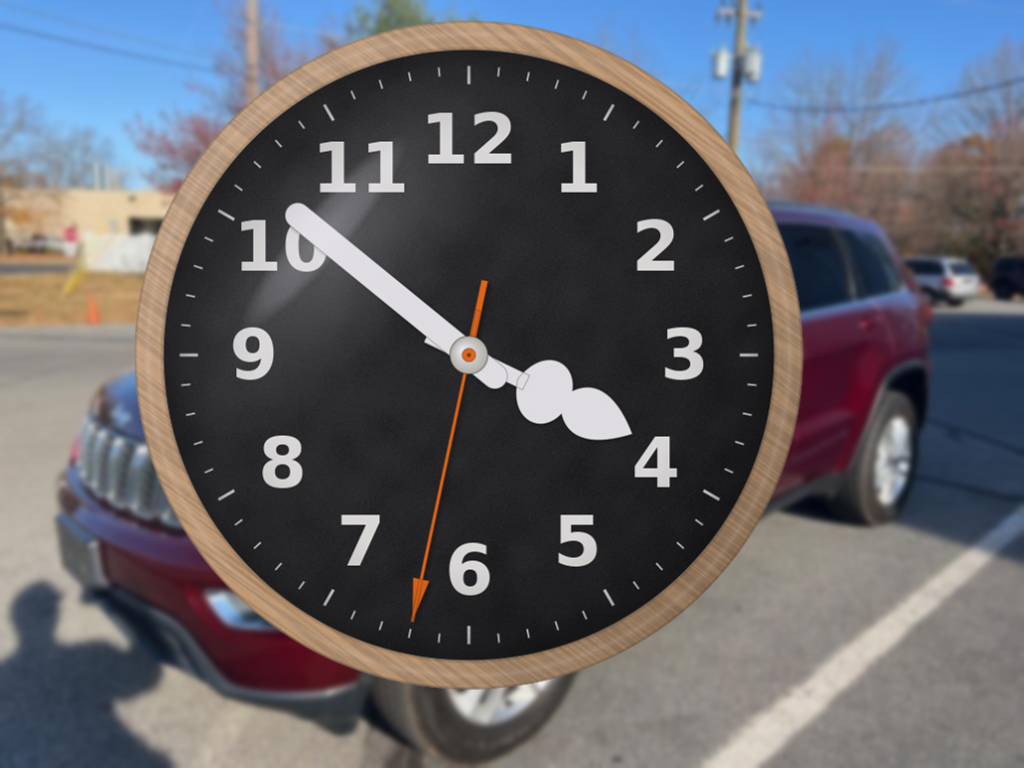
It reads 3 h 51 min 32 s
